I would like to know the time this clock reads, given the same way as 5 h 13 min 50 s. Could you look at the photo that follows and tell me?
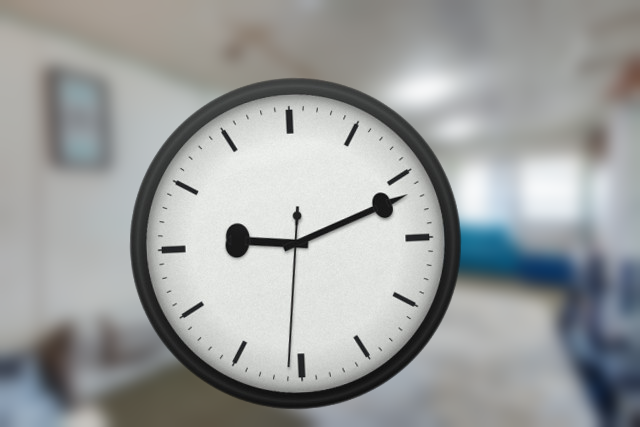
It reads 9 h 11 min 31 s
